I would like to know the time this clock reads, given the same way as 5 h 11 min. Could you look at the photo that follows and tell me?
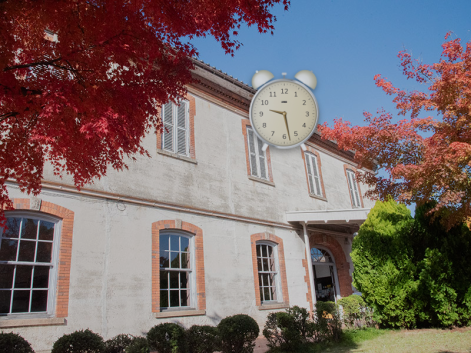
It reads 9 h 28 min
